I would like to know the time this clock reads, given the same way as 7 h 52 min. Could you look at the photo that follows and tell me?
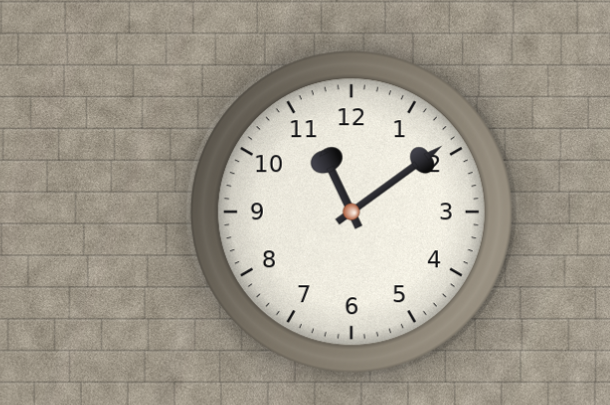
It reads 11 h 09 min
